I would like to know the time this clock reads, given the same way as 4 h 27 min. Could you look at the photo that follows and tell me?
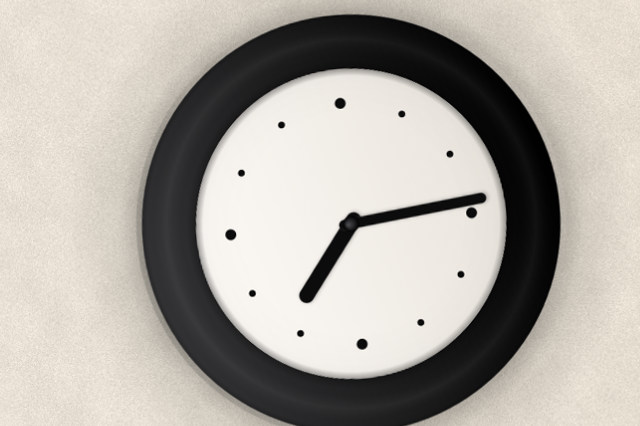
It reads 7 h 14 min
